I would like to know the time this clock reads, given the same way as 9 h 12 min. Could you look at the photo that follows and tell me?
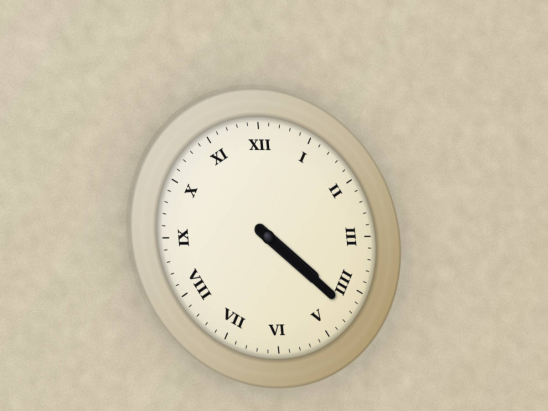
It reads 4 h 22 min
